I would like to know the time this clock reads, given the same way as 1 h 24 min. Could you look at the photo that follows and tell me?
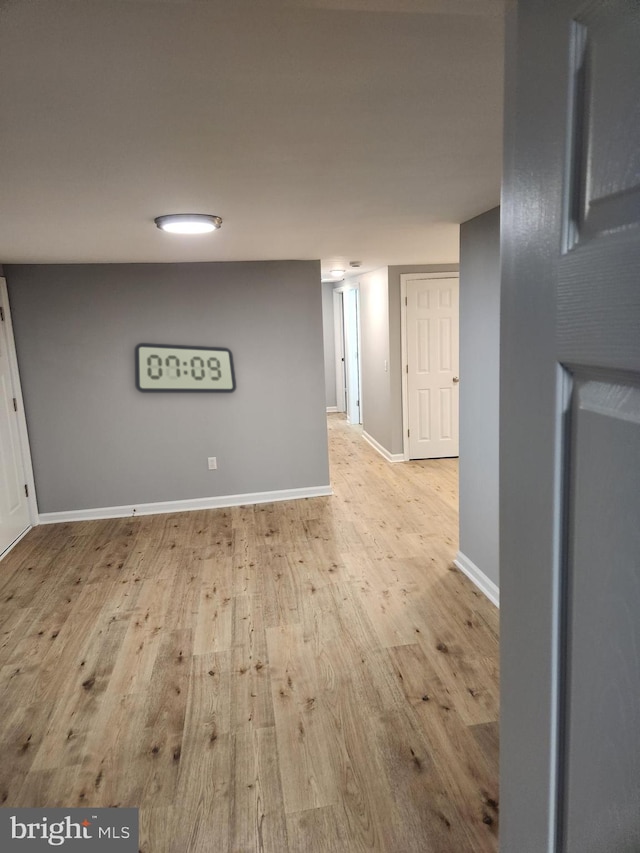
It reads 7 h 09 min
